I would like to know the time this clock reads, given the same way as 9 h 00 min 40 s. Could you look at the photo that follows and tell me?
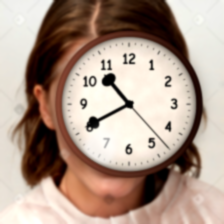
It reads 10 h 40 min 23 s
